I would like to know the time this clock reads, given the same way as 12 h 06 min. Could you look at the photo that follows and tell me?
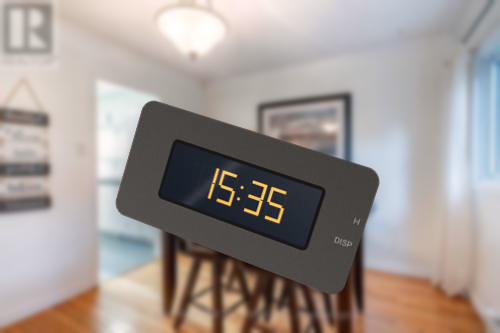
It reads 15 h 35 min
